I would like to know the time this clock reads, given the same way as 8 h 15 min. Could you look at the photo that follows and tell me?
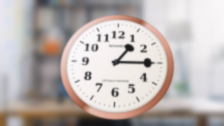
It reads 1 h 15 min
